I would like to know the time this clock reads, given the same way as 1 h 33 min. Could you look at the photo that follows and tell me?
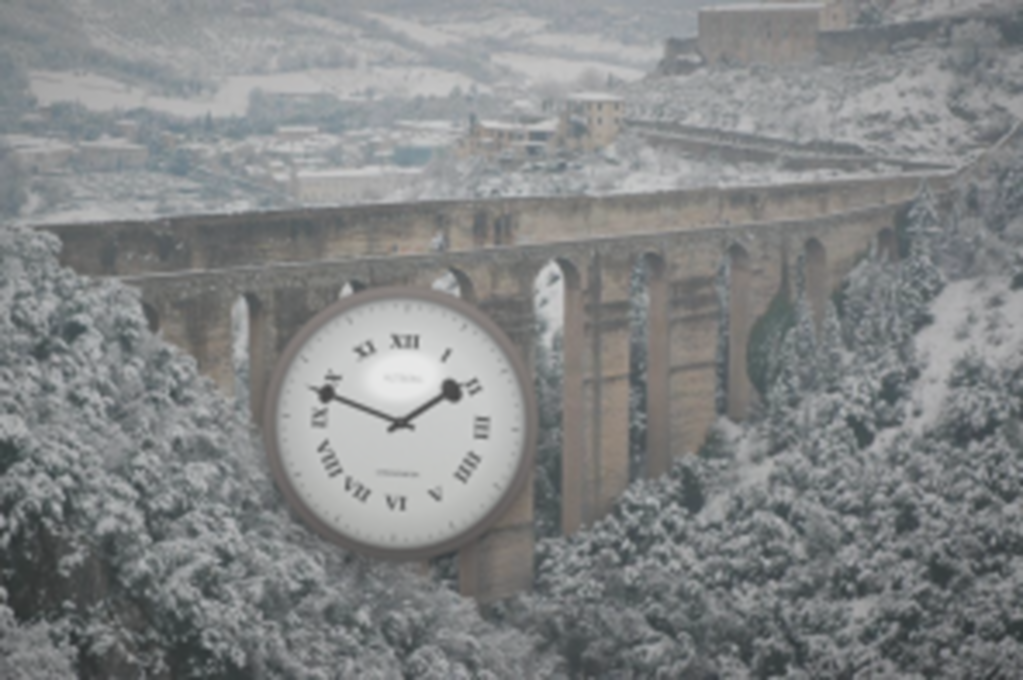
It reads 1 h 48 min
